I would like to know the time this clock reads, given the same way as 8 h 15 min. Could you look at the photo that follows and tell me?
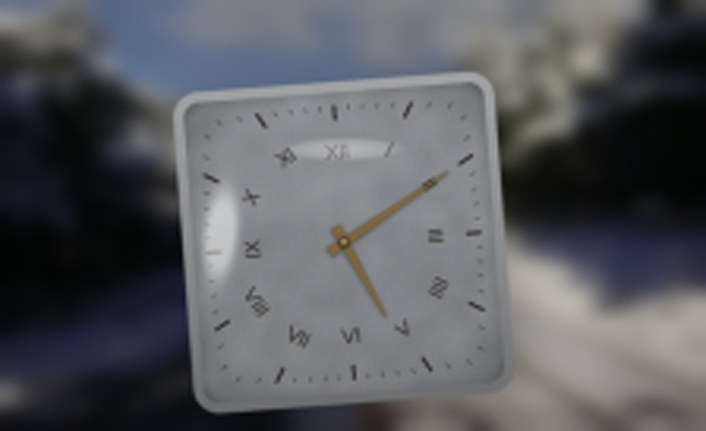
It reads 5 h 10 min
